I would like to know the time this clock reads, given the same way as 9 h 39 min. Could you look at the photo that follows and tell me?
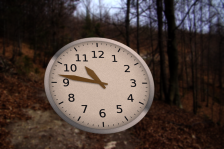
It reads 10 h 47 min
